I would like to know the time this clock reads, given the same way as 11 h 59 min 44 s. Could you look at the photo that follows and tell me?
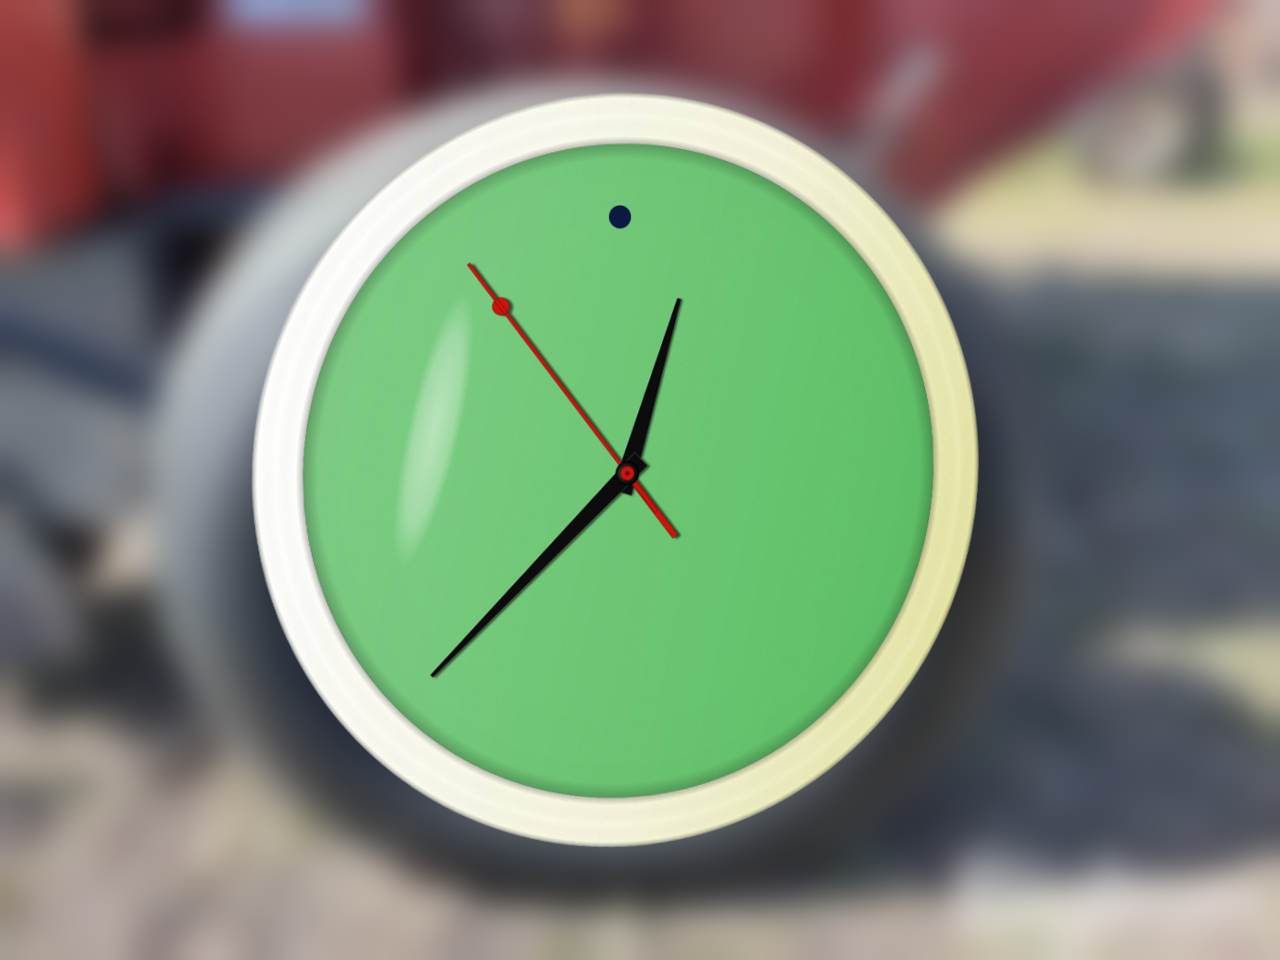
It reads 12 h 37 min 54 s
